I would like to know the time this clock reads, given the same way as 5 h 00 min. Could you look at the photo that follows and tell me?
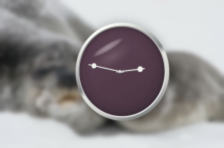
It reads 2 h 47 min
